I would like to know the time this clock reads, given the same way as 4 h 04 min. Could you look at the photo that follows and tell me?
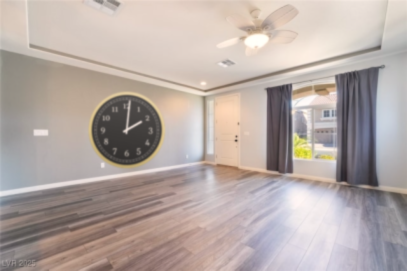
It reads 2 h 01 min
